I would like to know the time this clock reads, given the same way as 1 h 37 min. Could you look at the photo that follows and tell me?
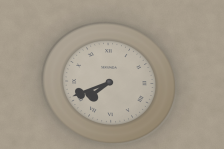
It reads 7 h 41 min
